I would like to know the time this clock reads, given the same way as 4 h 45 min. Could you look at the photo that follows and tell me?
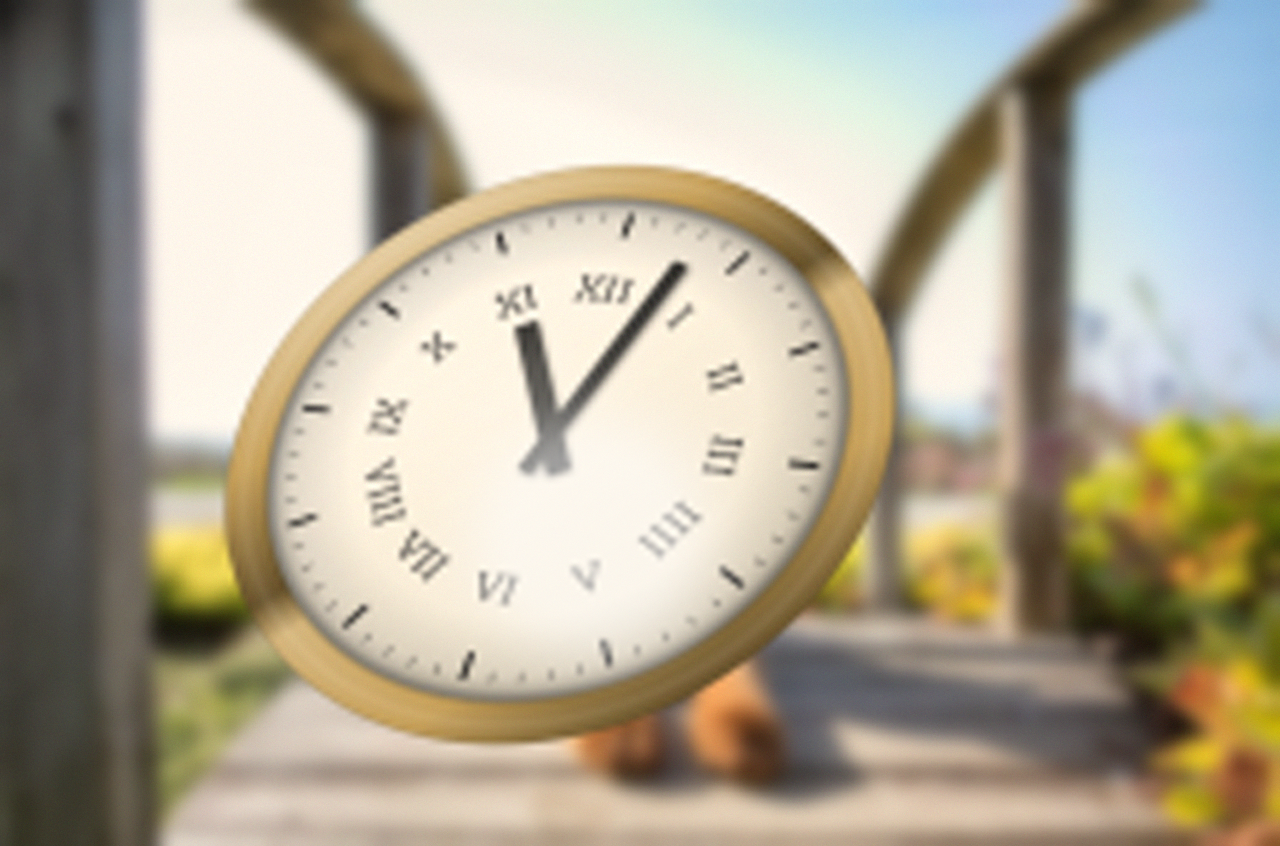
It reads 11 h 03 min
